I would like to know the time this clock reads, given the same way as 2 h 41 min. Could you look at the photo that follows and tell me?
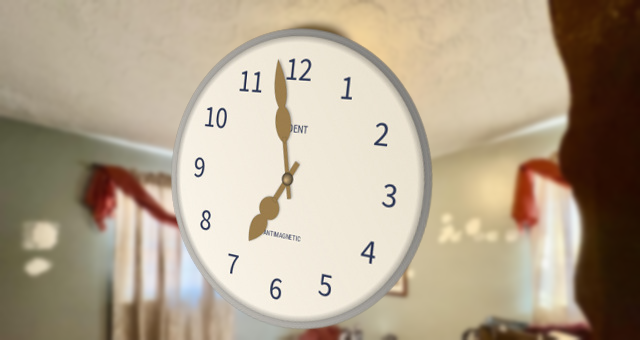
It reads 6 h 58 min
